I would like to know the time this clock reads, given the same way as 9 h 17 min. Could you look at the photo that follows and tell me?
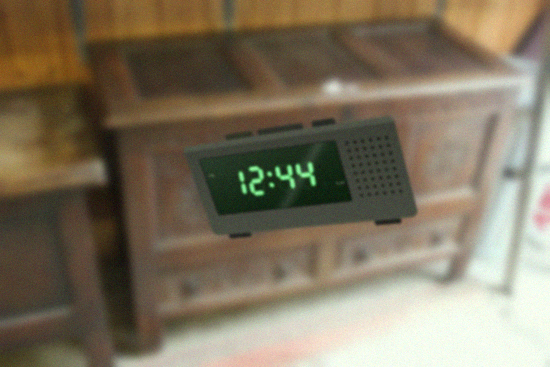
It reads 12 h 44 min
